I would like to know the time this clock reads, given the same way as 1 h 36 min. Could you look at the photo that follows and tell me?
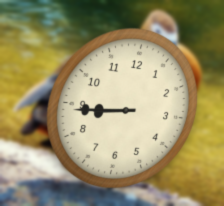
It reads 8 h 44 min
